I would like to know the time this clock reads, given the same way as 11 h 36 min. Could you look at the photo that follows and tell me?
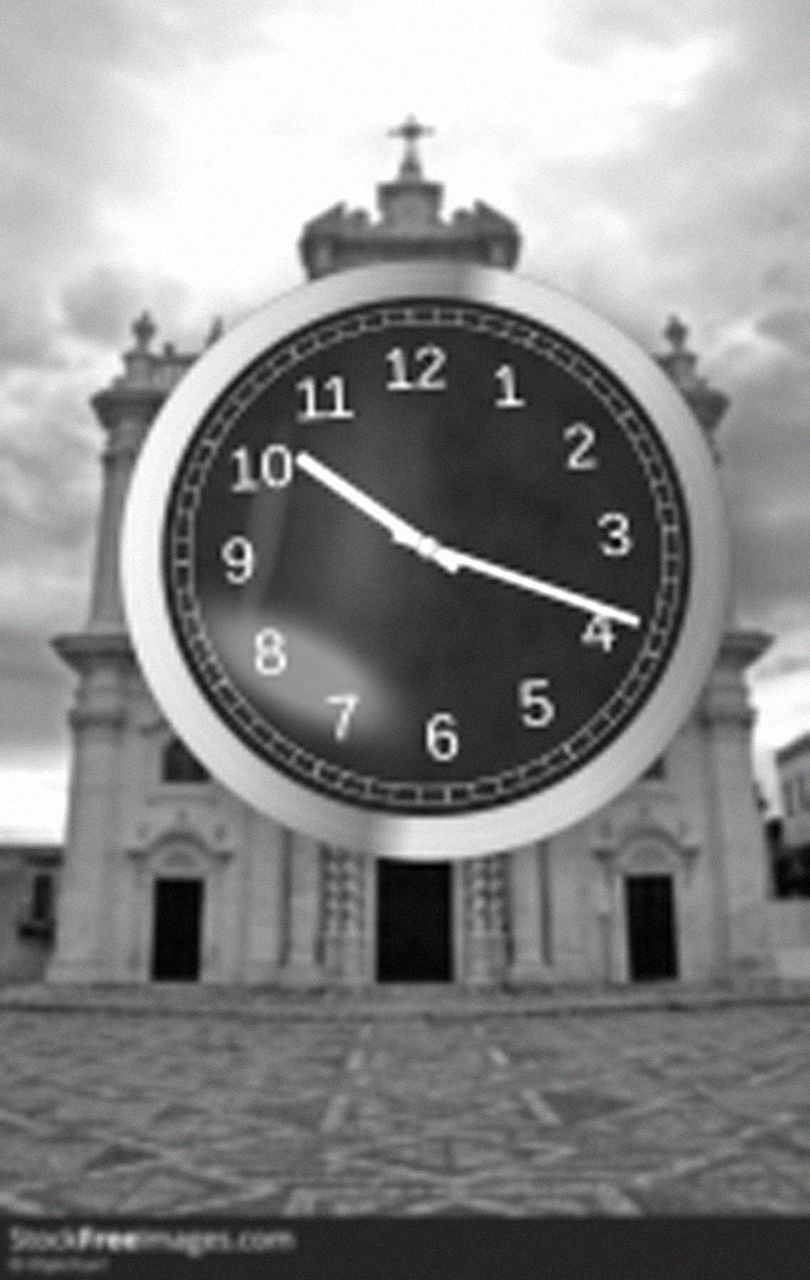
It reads 10 h 19 min
